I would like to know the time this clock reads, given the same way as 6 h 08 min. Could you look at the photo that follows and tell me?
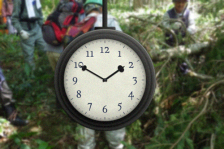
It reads 1 h 50 min
